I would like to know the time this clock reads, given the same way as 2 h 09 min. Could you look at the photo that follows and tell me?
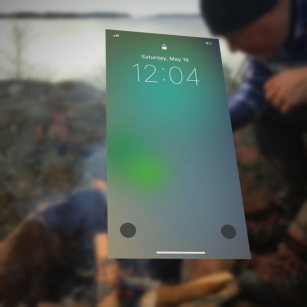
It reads 12 h 04 min
